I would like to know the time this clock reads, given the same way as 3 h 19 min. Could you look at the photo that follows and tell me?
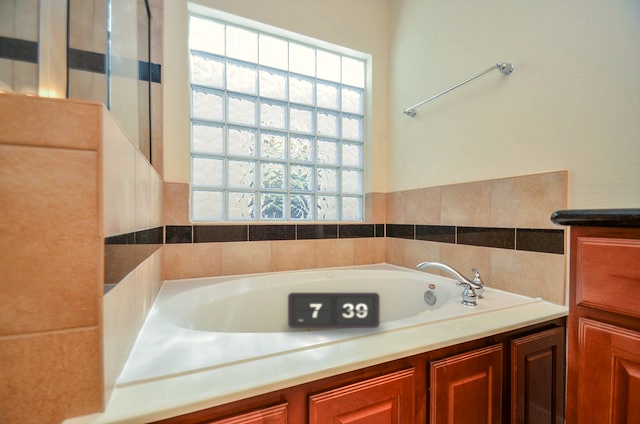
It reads 7 h 39 min
